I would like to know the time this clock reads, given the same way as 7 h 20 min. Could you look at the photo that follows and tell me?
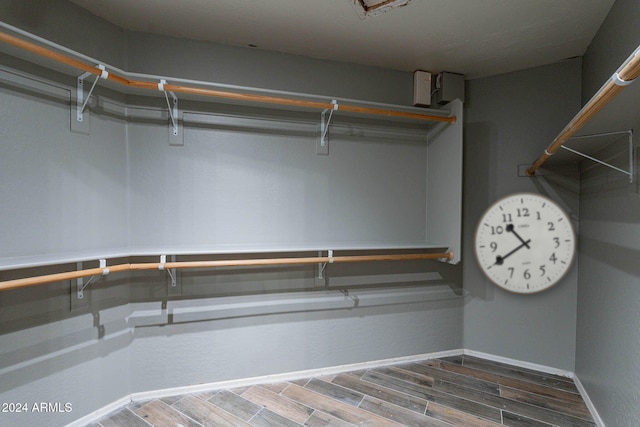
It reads 10 h 40 min
